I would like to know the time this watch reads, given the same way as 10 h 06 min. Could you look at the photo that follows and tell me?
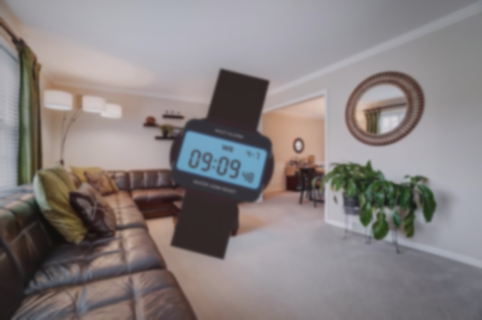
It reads 9 h 09 min
